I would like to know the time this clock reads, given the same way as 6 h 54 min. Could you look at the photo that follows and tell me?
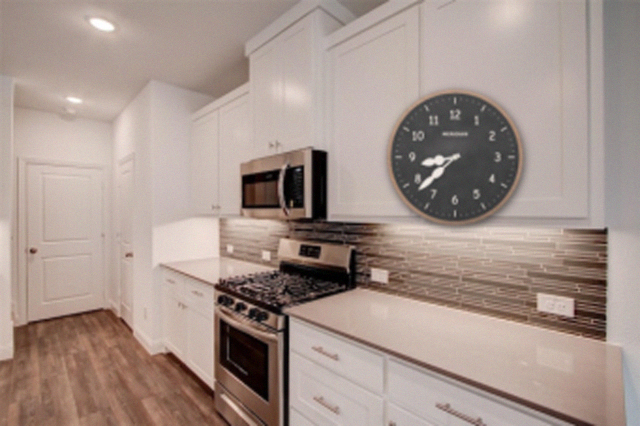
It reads 8 h 38 min
